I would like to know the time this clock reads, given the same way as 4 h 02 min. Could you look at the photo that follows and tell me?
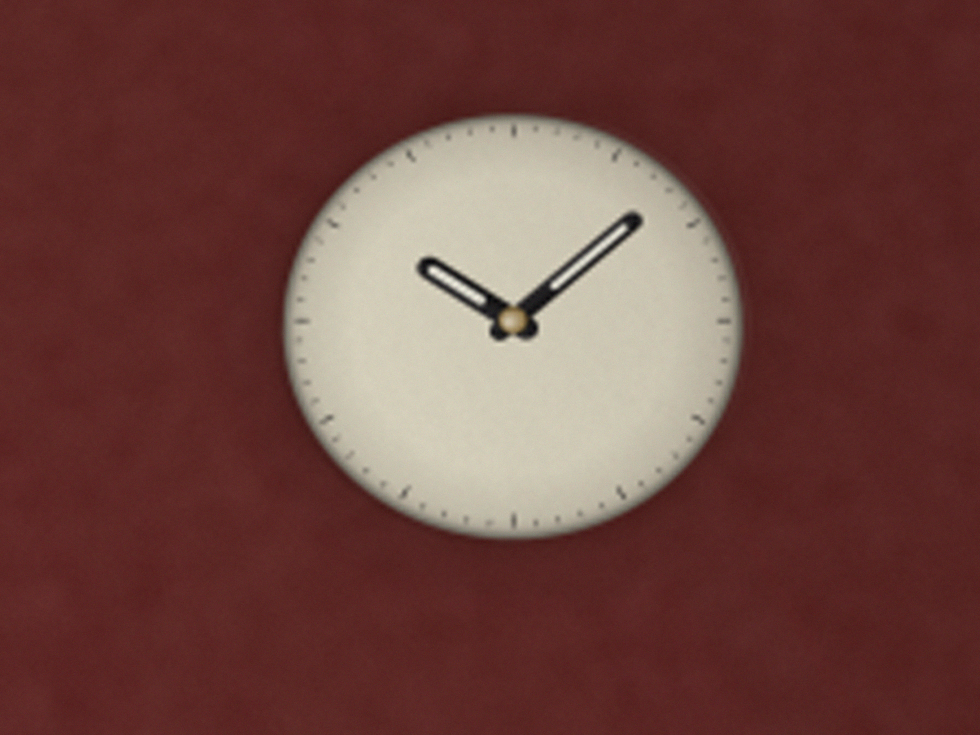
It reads 10 h 08 min
